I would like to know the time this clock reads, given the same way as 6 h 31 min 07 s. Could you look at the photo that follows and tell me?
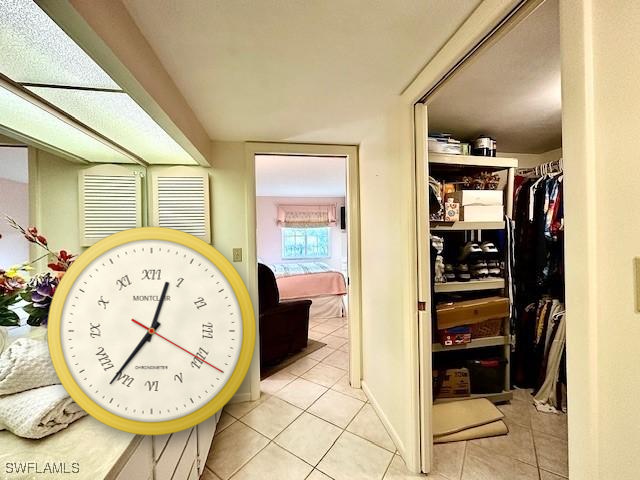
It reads 12 h 36 min 20 s
